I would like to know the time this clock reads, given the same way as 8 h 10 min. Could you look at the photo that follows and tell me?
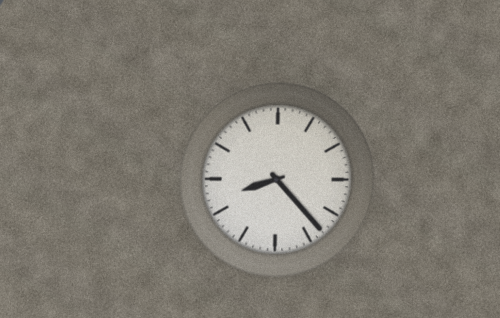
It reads 8 h 23 min
